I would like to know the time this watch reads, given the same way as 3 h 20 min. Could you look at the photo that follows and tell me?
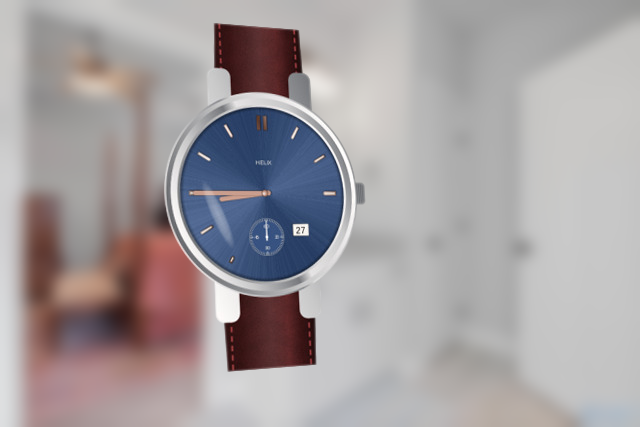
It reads 8 h 45 min
